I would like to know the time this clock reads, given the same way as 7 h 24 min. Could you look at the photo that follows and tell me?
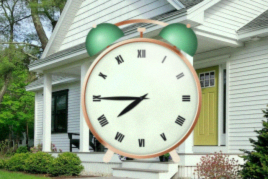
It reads 7 h 45 min
